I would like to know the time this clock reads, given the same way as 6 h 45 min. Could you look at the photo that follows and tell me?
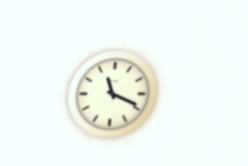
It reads 11 h 19 min
